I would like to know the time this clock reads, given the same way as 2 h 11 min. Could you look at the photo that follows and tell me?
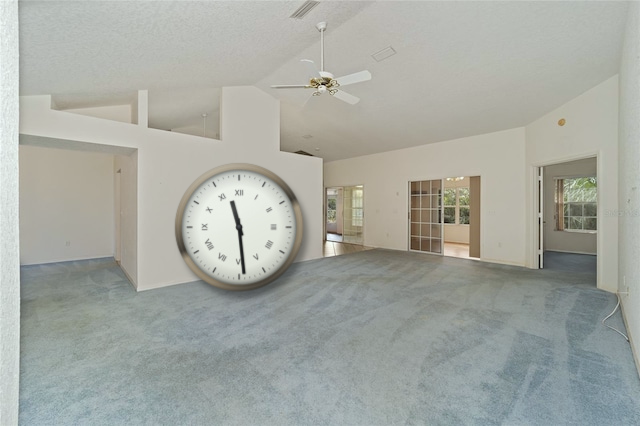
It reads 11 h 29 min
